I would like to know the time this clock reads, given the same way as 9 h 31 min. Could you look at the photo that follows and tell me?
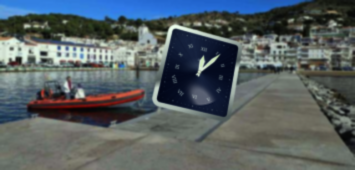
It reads 12 h 06 min
